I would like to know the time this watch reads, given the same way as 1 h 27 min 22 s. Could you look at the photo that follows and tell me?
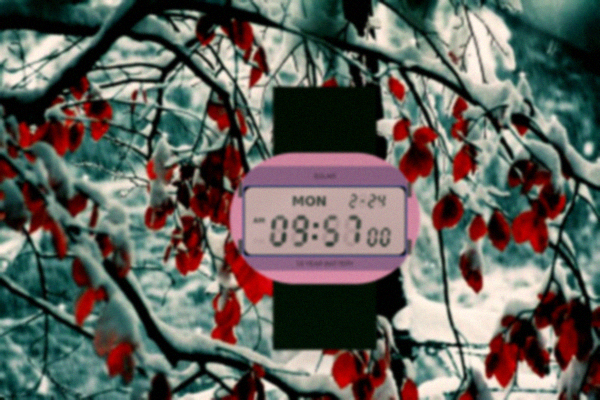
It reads 9 h 57 min 00 s
